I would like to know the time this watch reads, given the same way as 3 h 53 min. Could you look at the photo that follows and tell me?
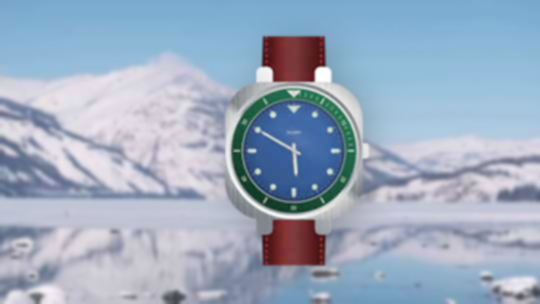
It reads 5 h 50 min
